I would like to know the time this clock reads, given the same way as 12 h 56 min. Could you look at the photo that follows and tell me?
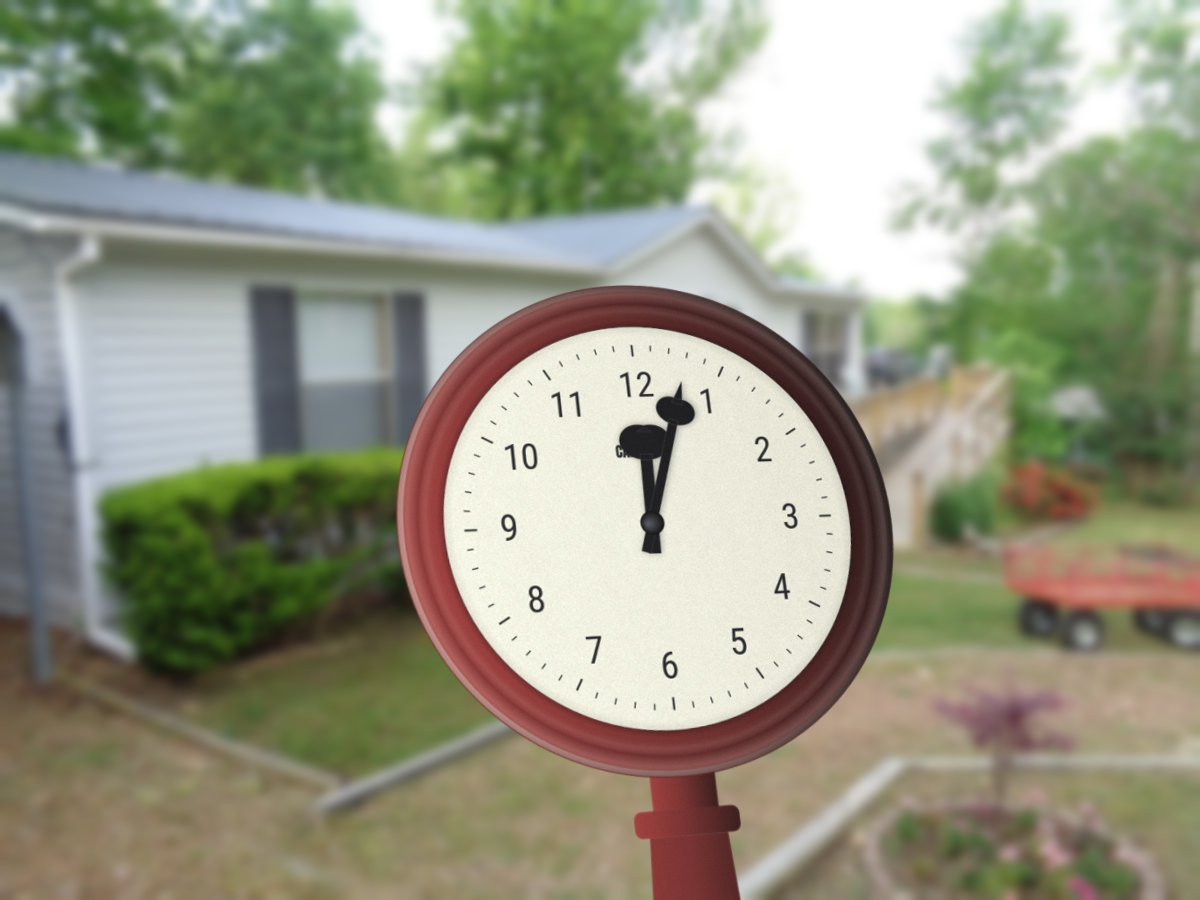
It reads 12 h 03 min
